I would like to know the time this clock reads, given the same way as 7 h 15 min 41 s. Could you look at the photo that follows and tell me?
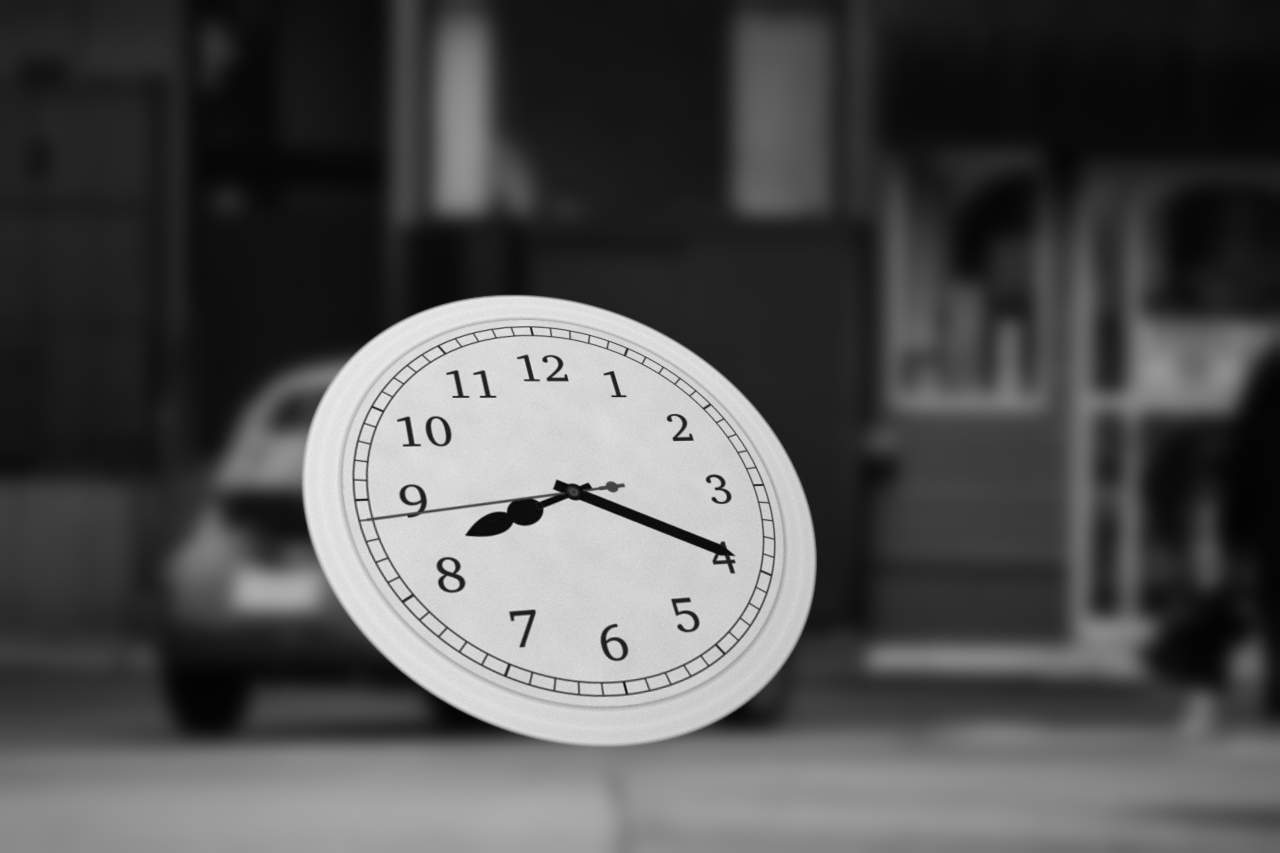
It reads 8 h 19 min 44 s
